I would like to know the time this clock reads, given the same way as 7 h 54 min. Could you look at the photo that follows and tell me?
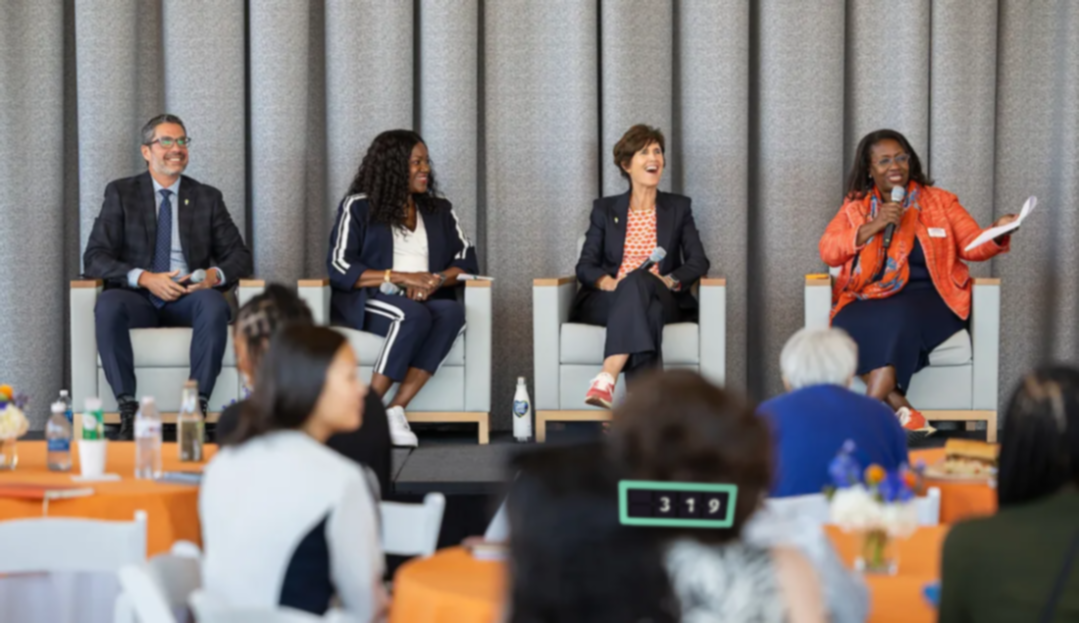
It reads 3 h 19 min
